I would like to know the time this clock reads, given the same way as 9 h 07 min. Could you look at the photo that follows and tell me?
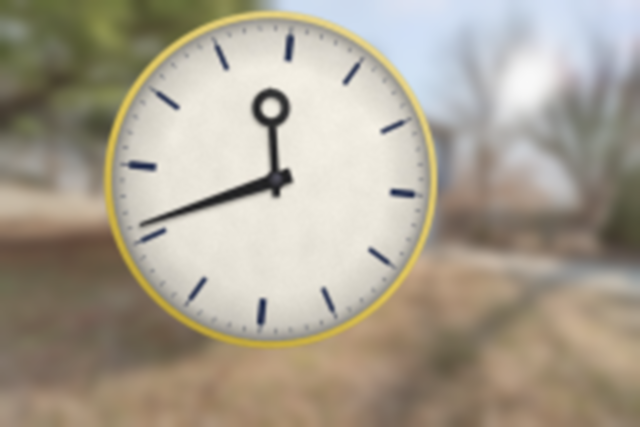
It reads 11 h 41 min
